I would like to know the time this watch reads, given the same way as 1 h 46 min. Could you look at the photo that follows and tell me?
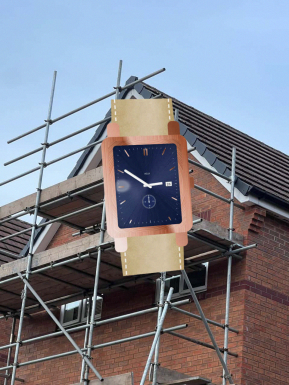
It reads 2 h 51 min
